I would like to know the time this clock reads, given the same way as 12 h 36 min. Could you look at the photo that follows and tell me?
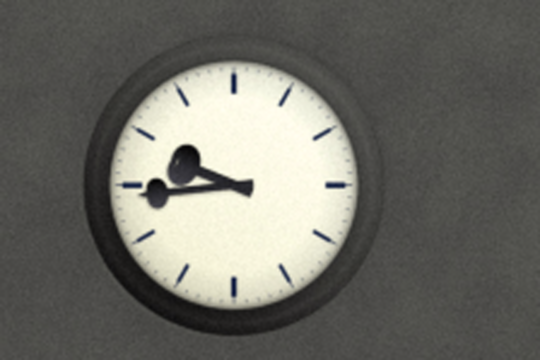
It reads 9 h 44 min
